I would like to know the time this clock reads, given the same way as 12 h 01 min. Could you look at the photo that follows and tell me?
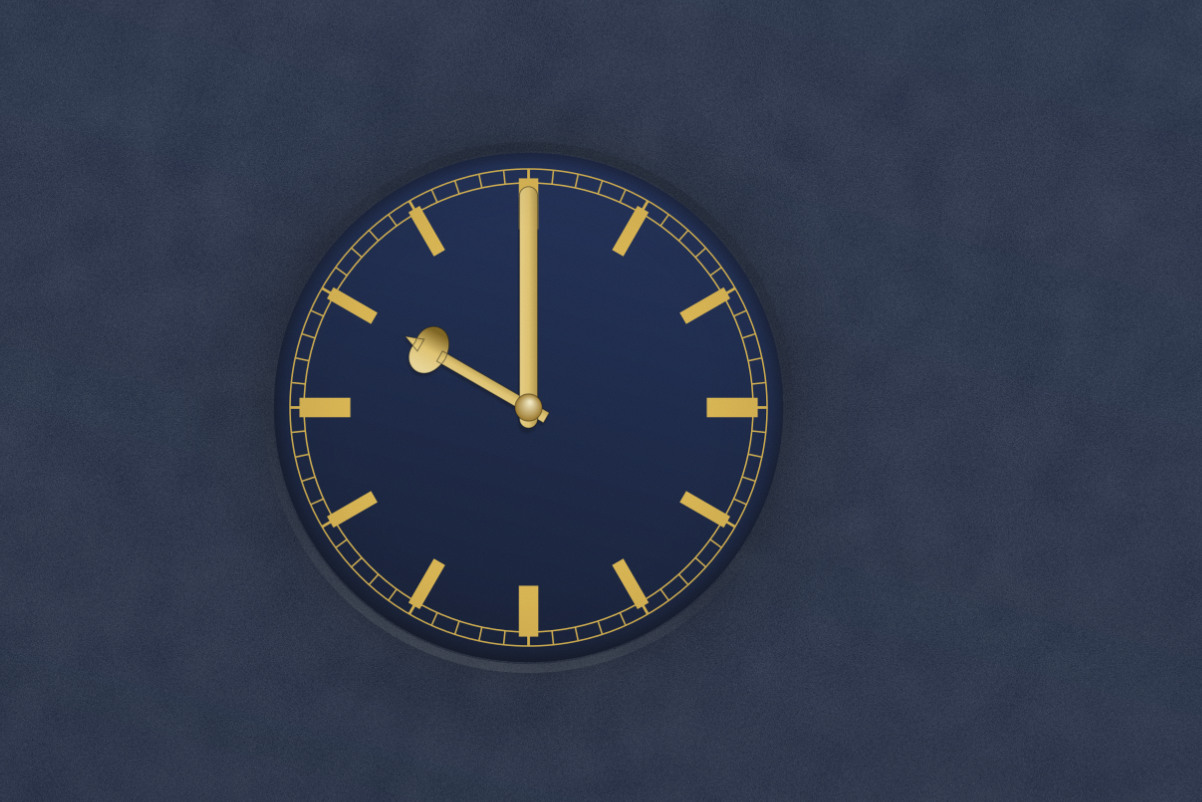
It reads 10 h 00 min
